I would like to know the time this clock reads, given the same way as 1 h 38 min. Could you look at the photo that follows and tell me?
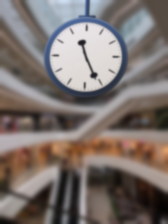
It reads 11 h 26 min
